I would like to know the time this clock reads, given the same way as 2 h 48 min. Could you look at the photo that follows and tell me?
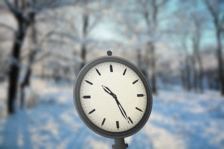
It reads 10 h 26 min
